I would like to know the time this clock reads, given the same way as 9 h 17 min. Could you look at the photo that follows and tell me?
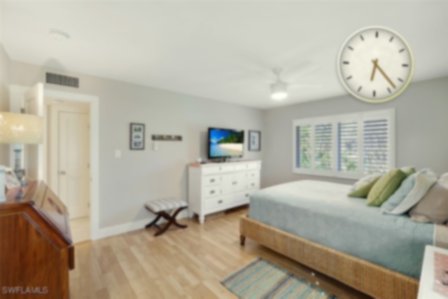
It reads 6 h 23 min
